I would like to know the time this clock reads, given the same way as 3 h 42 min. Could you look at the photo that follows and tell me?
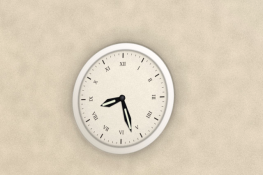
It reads 8 h 27 min
